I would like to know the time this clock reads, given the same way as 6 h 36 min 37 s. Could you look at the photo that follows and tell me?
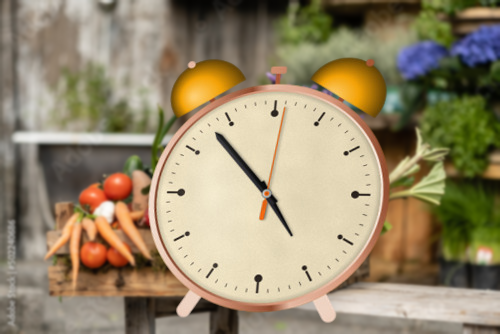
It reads 4 h 53 min 01 s
